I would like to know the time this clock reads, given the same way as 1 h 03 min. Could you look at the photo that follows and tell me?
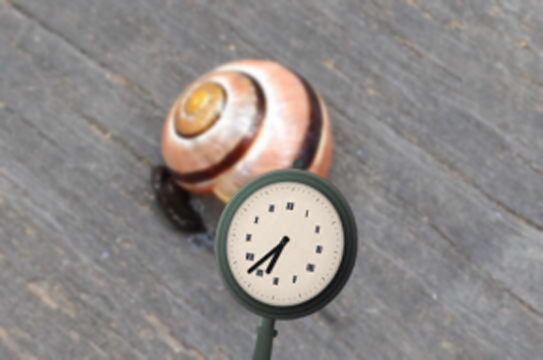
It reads 6 h 37 min
